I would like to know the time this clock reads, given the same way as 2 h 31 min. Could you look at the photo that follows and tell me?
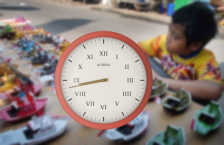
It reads 8 h 43 min
